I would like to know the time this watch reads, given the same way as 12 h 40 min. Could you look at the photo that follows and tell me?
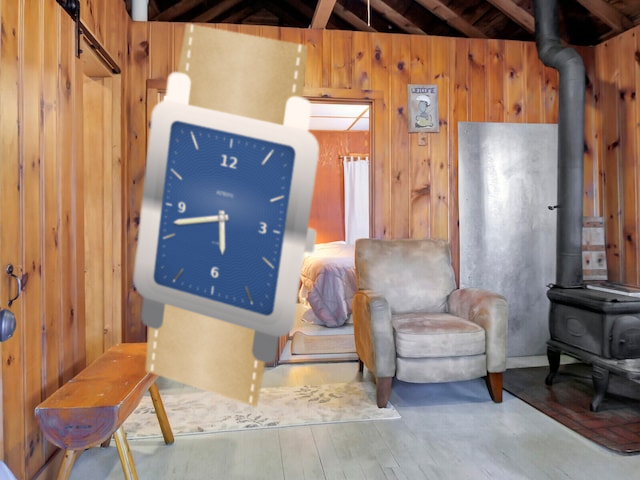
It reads 5 h 42 min
